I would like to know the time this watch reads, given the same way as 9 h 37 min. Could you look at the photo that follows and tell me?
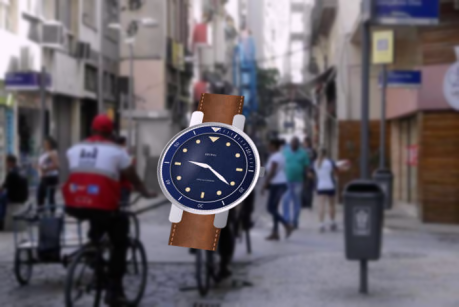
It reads 9 h 21 min
